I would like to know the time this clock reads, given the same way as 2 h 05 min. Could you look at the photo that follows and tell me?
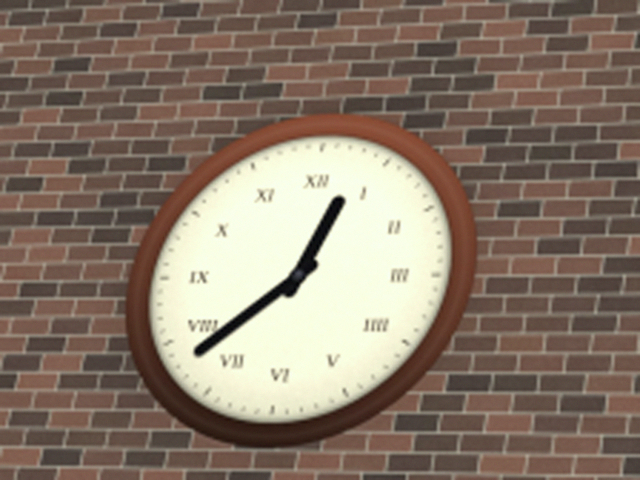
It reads 12 h 38 min
